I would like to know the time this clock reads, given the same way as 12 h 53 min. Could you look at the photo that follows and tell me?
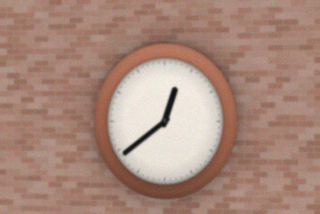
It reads 12 h 39 min
